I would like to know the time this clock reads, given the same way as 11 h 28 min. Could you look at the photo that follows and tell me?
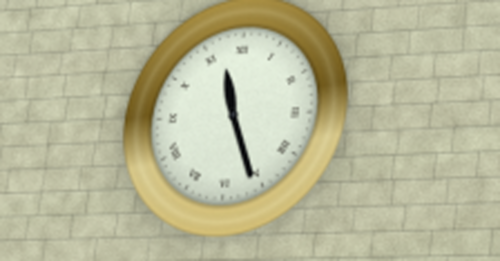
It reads 11 h 26 min
